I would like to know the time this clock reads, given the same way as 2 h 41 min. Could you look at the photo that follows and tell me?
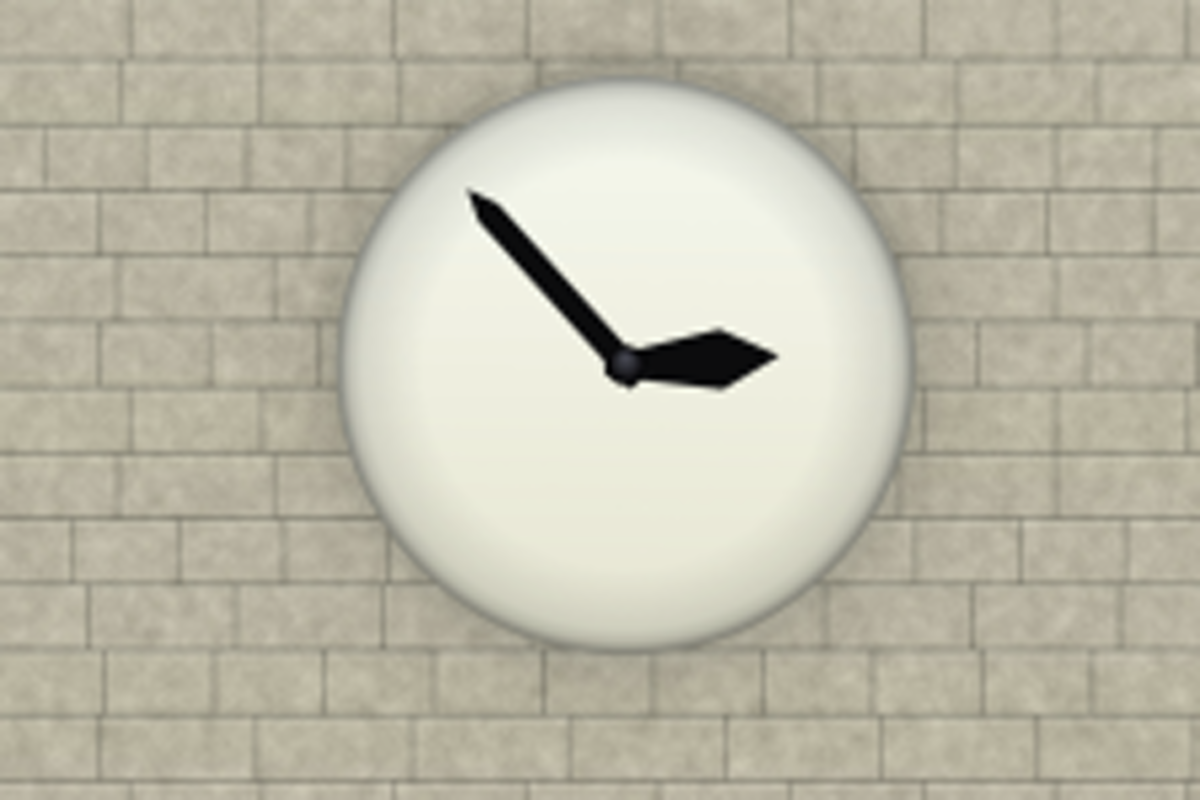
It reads 2 h 53 min
